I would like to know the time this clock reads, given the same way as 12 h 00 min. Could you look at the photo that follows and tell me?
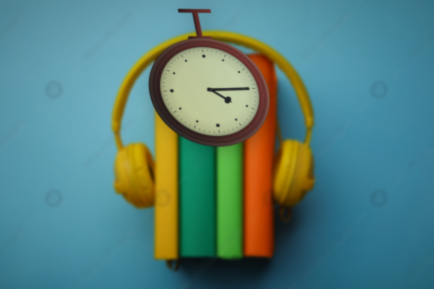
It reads 4 h 15 min
